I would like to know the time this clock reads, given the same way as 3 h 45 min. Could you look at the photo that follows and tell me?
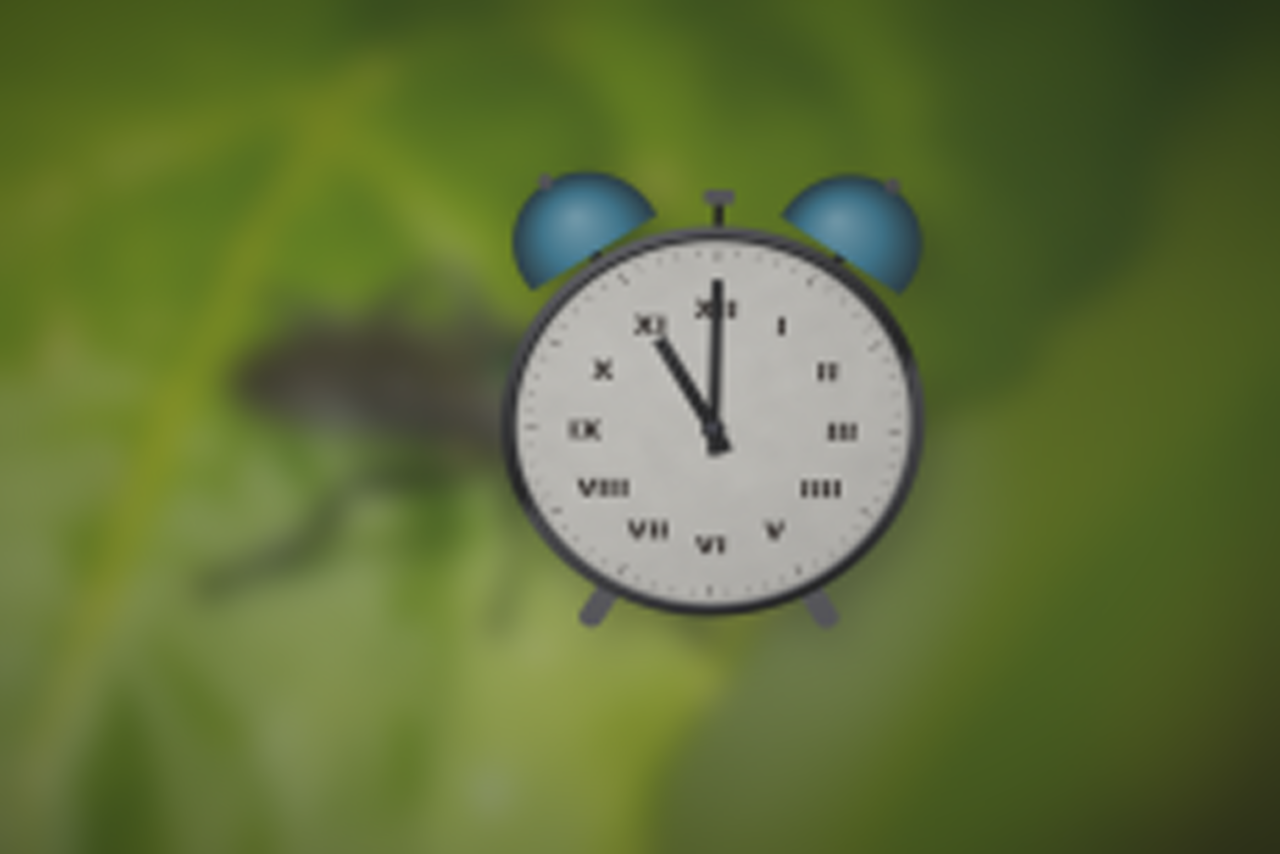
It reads 11 h 00 min
